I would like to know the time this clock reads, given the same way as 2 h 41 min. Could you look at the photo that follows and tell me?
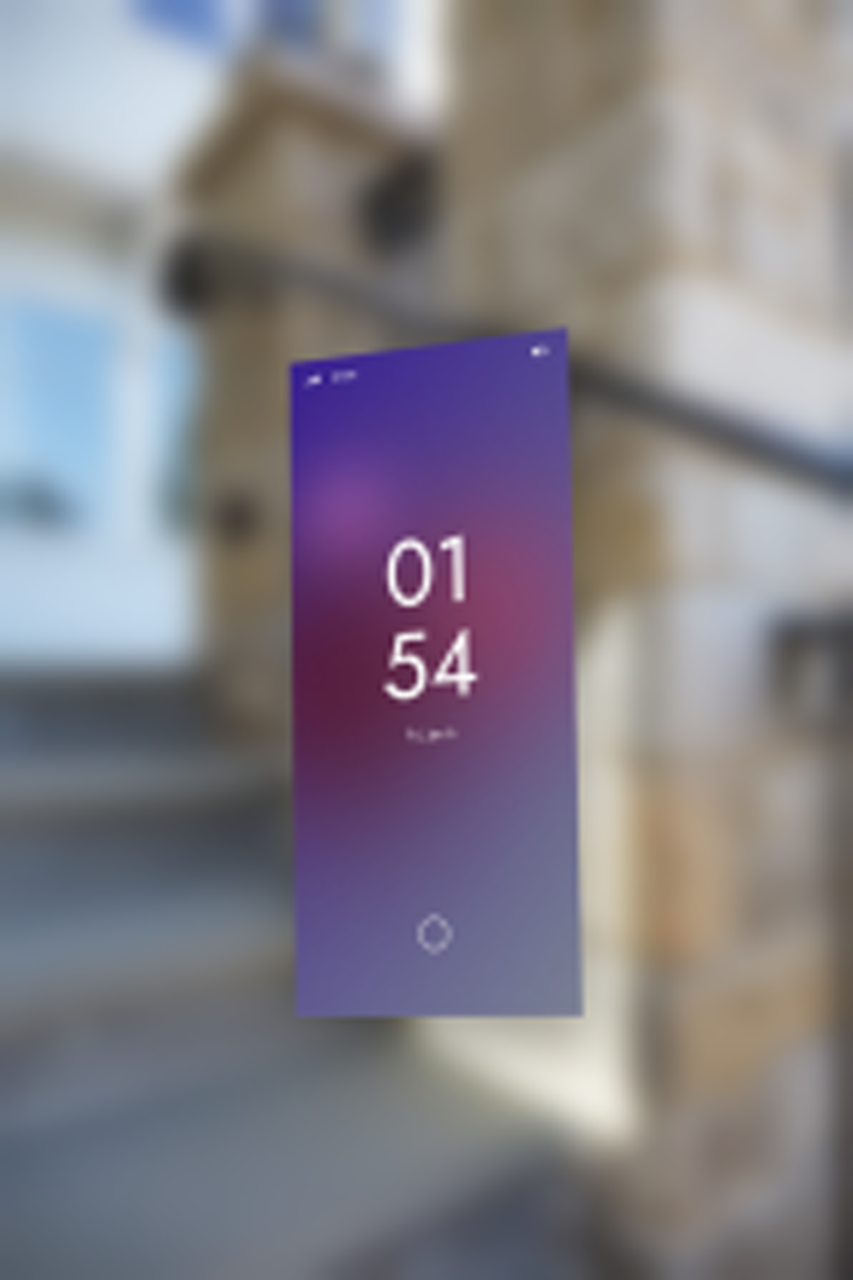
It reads 1 h 54 min
